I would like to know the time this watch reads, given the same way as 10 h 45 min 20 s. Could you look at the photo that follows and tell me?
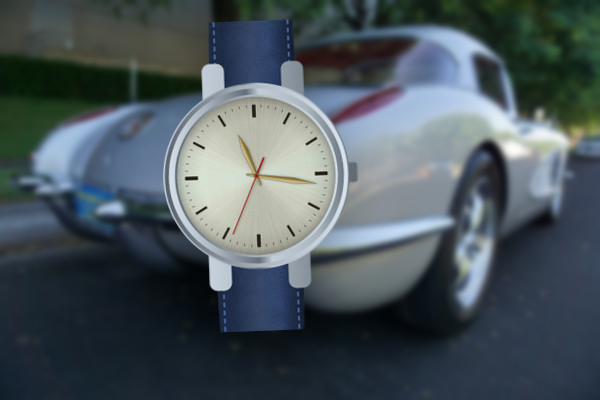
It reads 11 h 16 min 34 s
